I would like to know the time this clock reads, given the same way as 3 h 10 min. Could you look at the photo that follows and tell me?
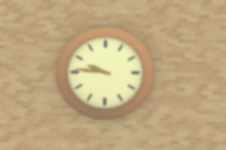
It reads 9 h 46 min
